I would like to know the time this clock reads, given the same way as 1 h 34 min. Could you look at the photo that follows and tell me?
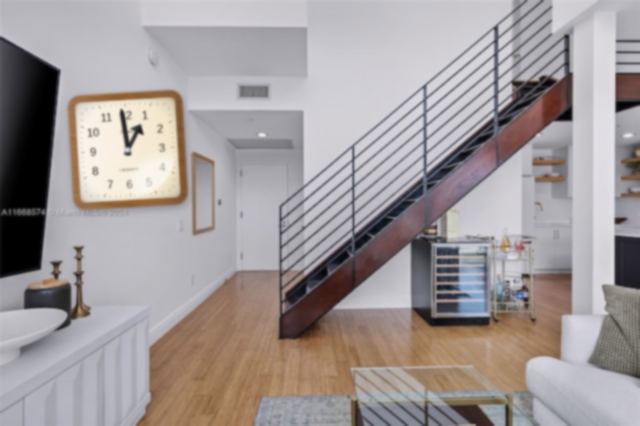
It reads 12 h 59 min
